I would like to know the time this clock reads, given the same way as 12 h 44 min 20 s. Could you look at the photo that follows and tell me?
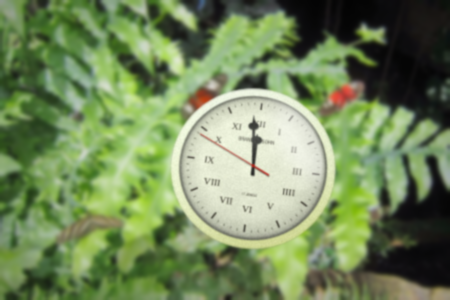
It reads 11 h 58 min 49 s
